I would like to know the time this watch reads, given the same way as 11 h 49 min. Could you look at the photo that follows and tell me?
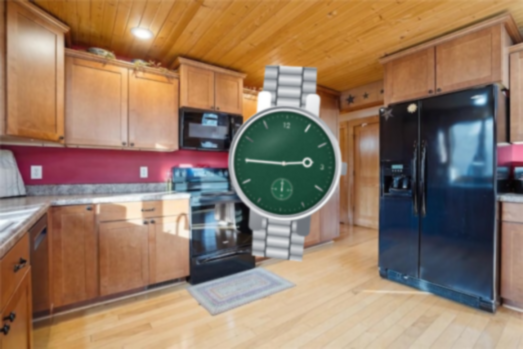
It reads 2 h 45 min
